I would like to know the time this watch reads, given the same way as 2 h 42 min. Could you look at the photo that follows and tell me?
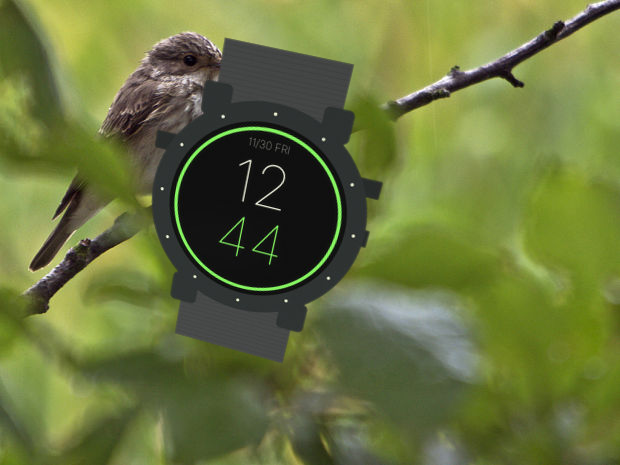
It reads 12 h 44 min
